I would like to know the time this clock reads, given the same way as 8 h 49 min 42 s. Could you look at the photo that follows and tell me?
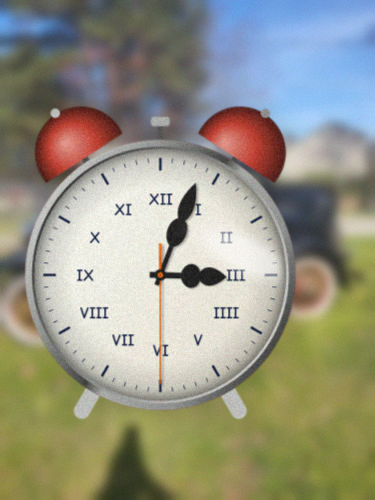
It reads 3 h 03 min 30 s
